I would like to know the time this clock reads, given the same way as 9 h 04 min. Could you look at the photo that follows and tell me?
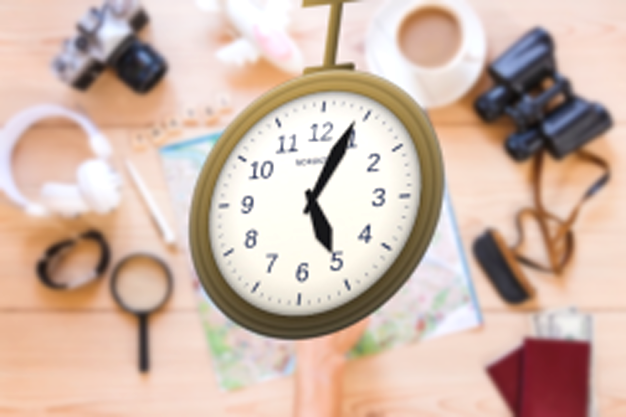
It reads 5 h 04 min
